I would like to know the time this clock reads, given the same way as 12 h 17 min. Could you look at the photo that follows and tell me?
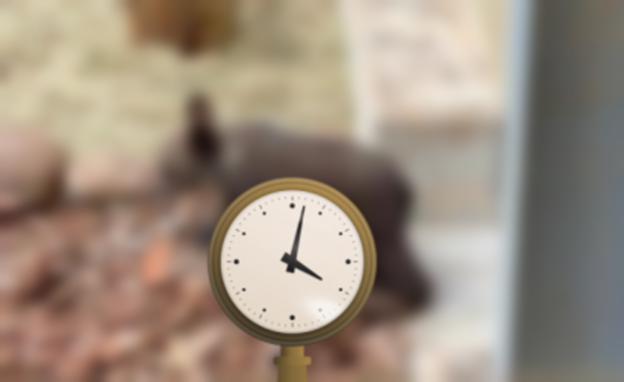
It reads 4 h 02 min
